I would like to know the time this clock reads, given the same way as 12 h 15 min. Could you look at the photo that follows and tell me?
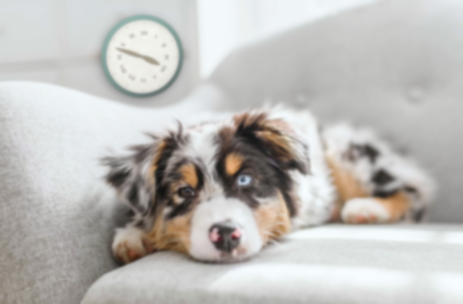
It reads 3 h 48 min
